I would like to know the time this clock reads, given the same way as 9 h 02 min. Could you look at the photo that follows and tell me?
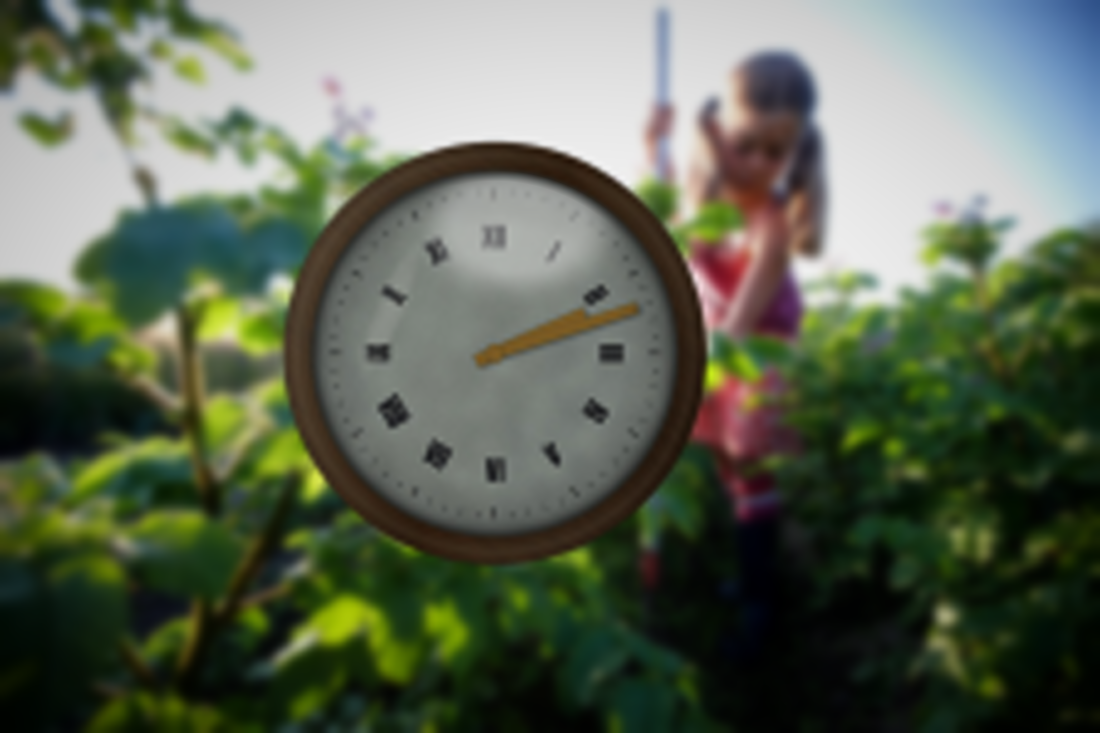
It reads 2 h 12 min
